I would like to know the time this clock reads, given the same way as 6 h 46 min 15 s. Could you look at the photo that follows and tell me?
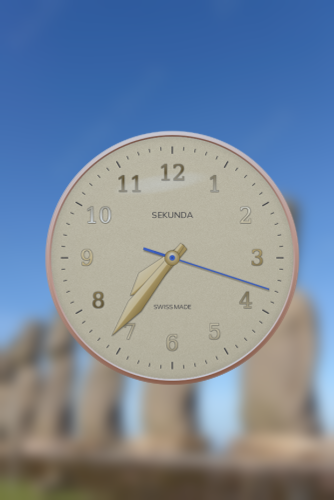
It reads 7 h 36 min 18 s
